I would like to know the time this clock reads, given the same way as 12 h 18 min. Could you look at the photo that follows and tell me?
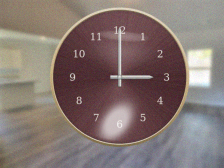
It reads 3 h 00 min
